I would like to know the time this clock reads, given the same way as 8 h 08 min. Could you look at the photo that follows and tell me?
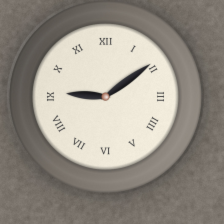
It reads 9 h 09 min
